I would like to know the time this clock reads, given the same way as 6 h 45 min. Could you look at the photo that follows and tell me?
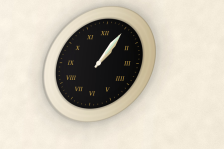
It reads 1 h 05 min
